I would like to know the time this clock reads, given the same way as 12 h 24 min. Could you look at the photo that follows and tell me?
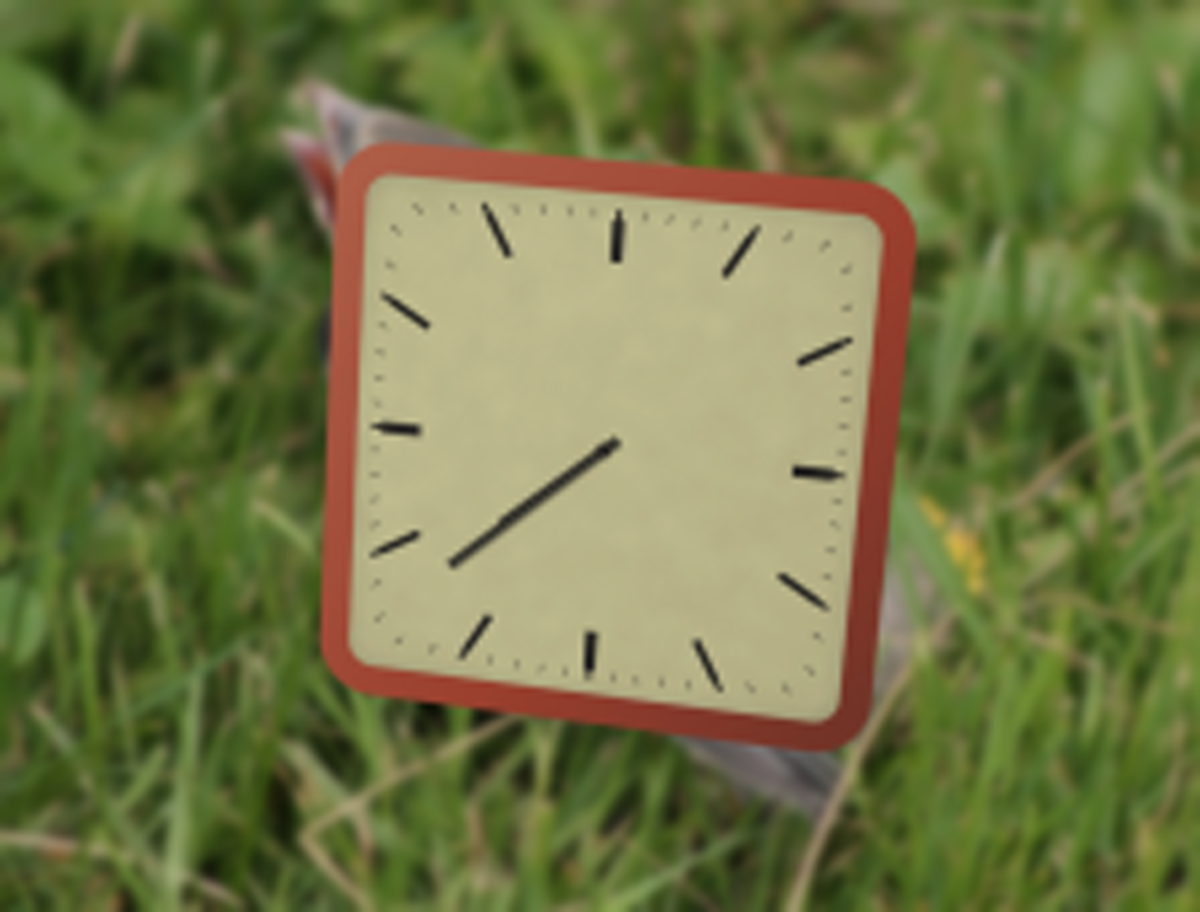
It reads 7 h 38 min
